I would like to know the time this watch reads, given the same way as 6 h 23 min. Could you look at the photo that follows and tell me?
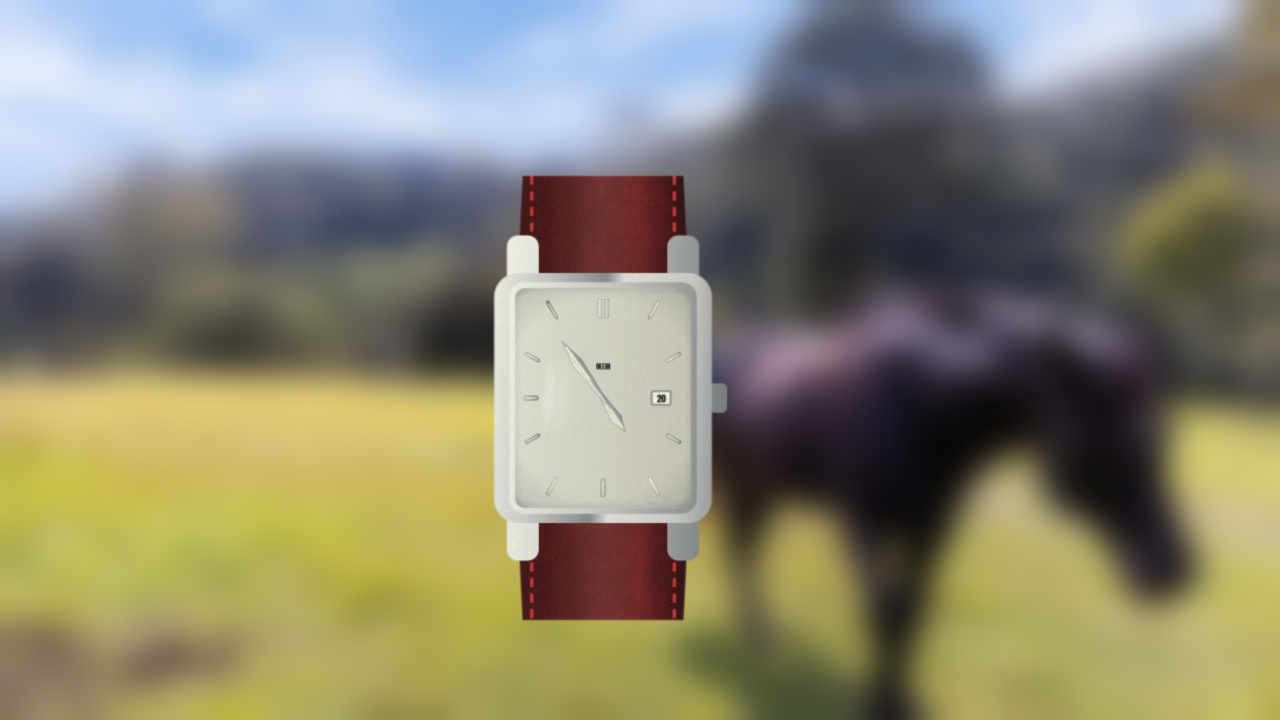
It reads 4 h 54 min
